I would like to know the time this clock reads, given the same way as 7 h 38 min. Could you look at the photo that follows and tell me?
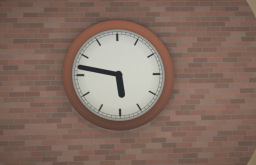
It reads 5 h 47 min
